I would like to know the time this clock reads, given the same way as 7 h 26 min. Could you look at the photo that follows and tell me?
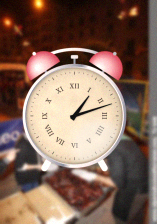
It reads 1 h 12 min
